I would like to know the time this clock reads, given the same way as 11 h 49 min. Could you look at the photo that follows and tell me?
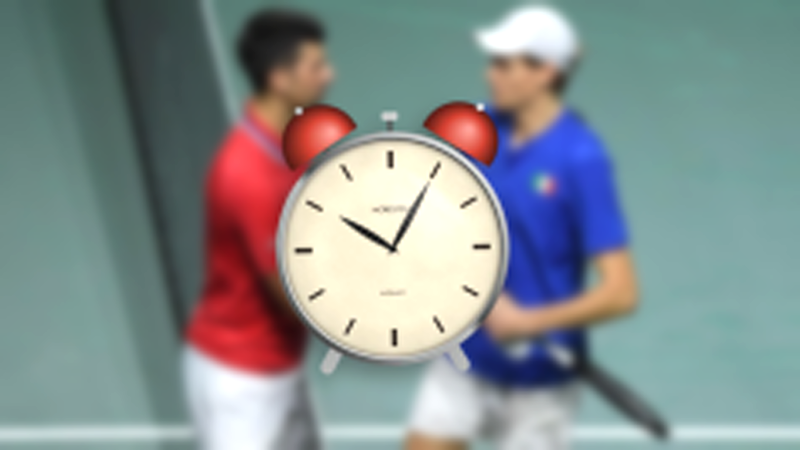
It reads 10 h 05 min
